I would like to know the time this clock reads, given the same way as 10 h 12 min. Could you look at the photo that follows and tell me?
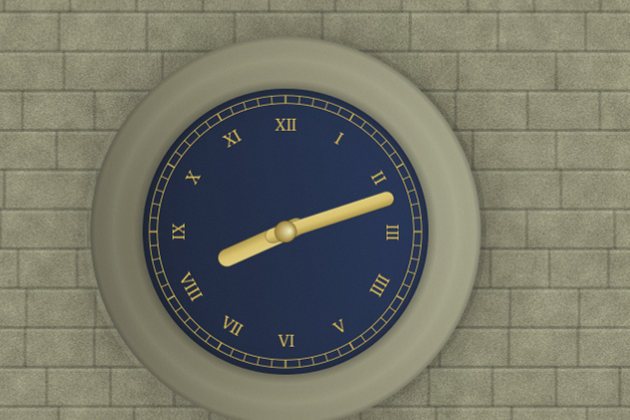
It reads 8 h 12 min
